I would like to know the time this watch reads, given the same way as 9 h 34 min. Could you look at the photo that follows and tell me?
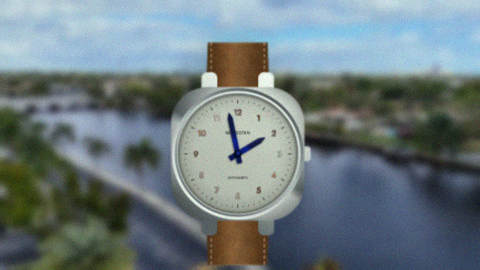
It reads 1 h 58 min
